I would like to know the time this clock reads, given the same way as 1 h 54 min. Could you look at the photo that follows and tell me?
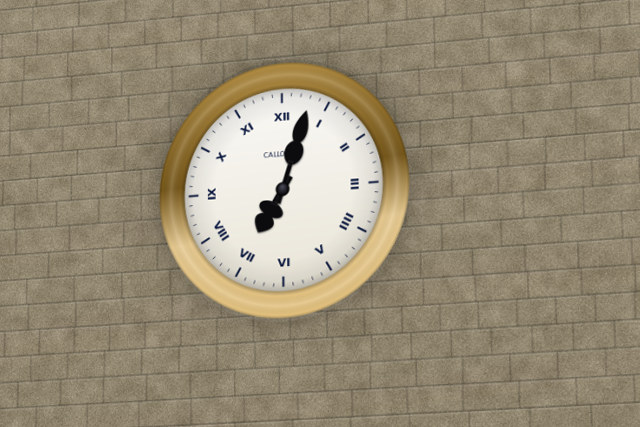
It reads 7 h 03 min
